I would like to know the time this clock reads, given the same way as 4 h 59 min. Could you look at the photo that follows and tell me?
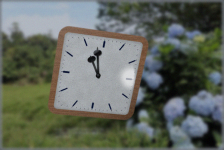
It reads 10 h 58 min
